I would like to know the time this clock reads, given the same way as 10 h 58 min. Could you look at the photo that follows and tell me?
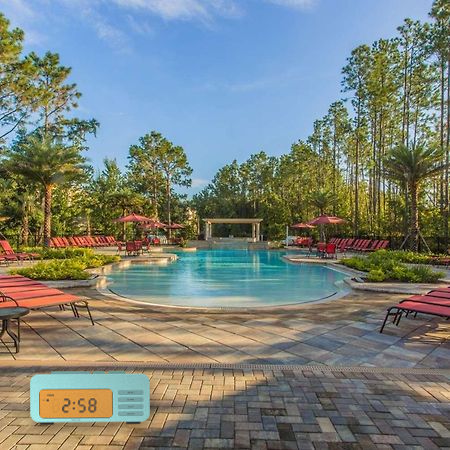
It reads 2 h 58 min
